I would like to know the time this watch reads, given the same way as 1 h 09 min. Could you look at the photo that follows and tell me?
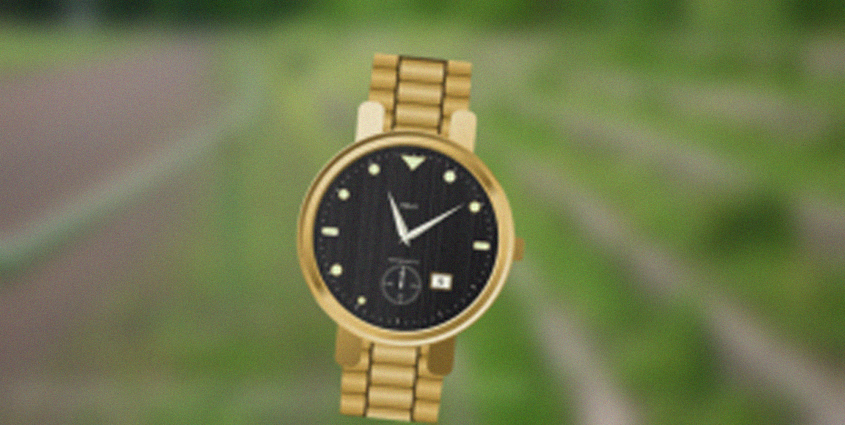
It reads 11 h 09 min
